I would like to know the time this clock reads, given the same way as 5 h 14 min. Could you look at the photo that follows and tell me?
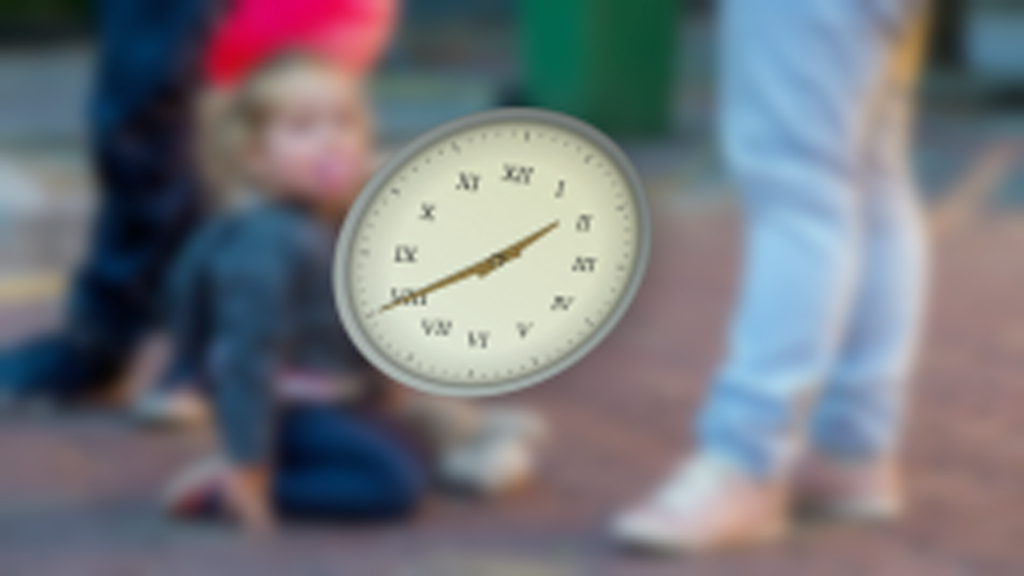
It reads 1 h 40 min
